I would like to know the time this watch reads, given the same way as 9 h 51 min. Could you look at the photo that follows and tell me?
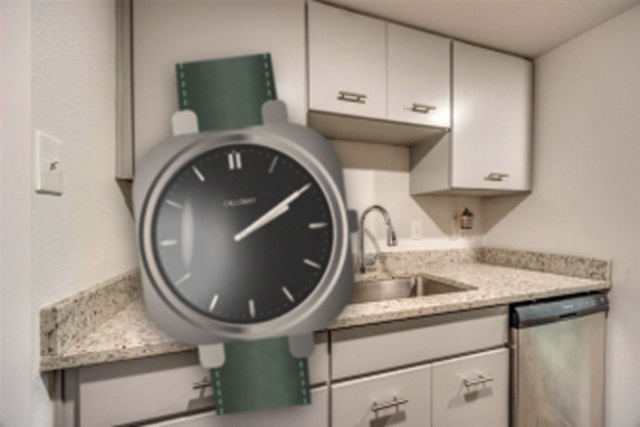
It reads 2 h 10 min
